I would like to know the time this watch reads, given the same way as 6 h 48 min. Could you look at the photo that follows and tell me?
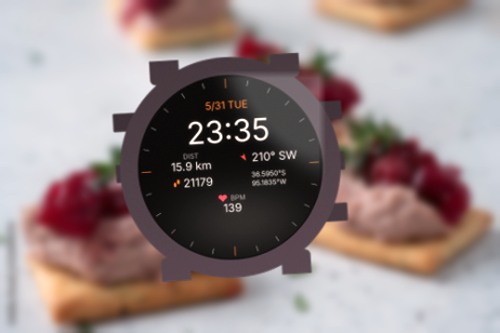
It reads 23 h 35 min
